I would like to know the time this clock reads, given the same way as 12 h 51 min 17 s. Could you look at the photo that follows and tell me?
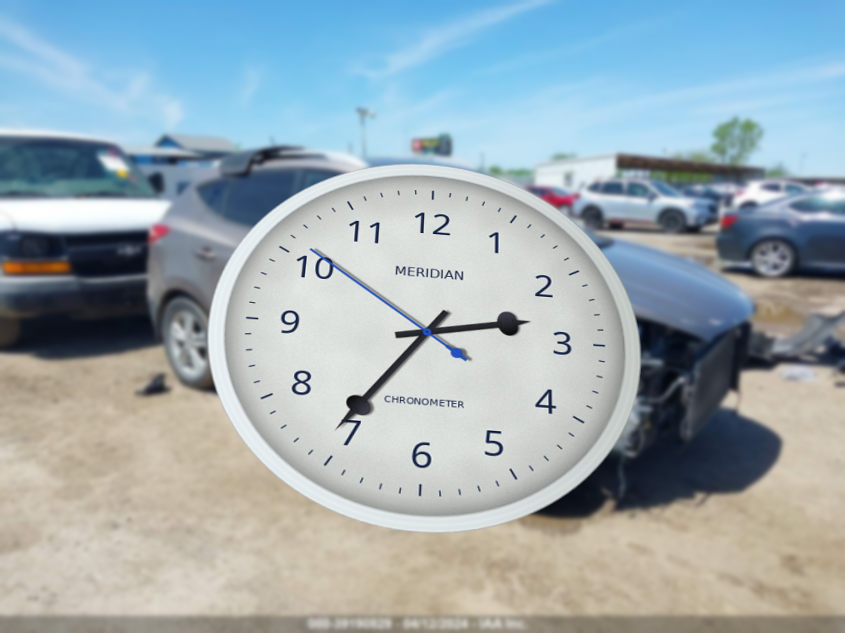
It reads 2 h 35 min 51 s
